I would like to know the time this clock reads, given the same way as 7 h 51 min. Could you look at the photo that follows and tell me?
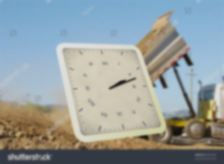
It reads 2 h 12 min
